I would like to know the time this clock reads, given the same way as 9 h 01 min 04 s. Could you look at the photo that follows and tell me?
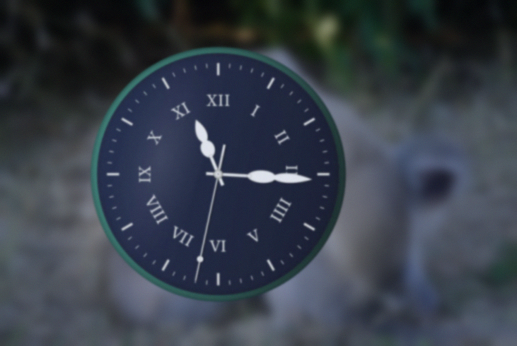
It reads 11 h 15 min 32 s
